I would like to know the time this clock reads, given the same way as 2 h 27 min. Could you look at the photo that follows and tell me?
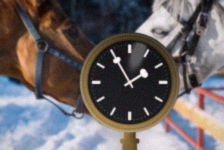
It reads 1 h 55 min
